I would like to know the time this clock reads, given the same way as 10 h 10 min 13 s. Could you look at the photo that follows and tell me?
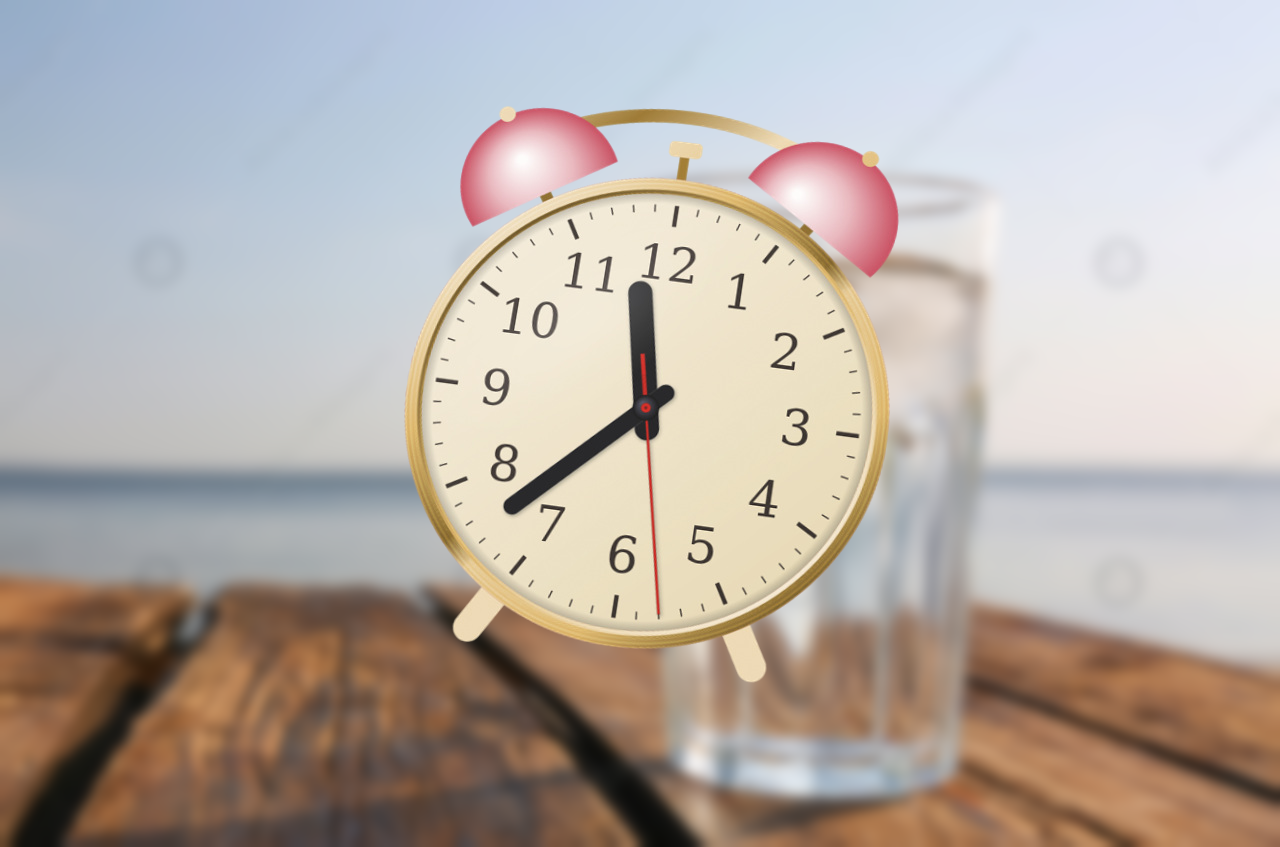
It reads 11 h 37 min 28 s
